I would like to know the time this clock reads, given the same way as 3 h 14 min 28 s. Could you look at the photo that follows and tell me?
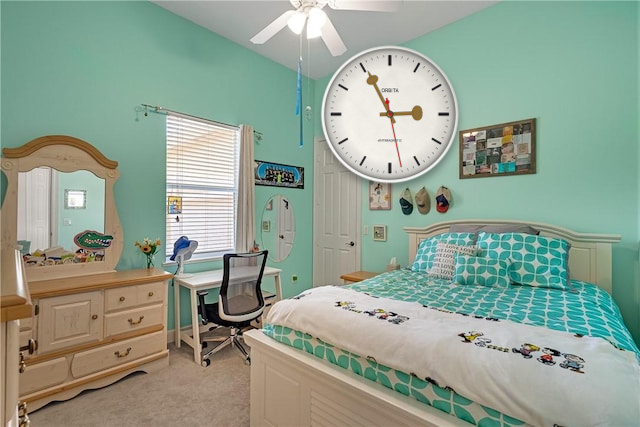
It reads 2 h 55 min 28 s
